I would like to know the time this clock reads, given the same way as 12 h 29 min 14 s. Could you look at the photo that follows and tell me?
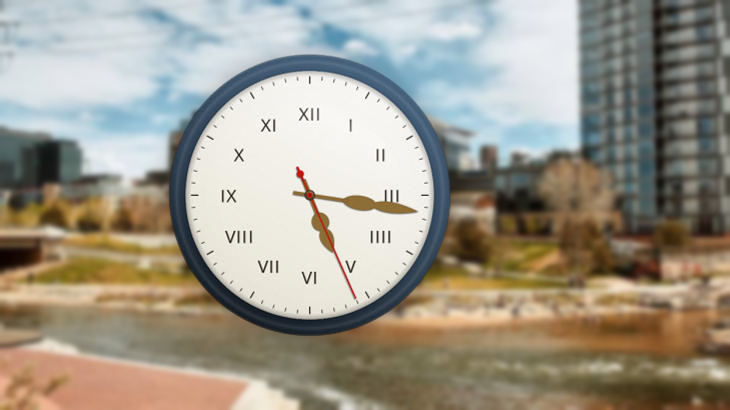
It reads 5 h 16 min 26 s
